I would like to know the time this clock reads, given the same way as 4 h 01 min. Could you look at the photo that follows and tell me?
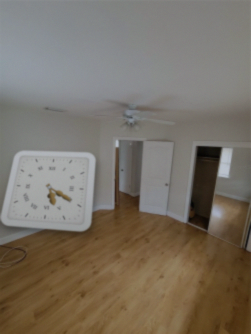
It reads 5 h 20 min
